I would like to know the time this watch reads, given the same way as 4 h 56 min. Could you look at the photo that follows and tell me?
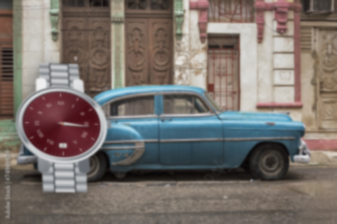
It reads 3 h 16 min
